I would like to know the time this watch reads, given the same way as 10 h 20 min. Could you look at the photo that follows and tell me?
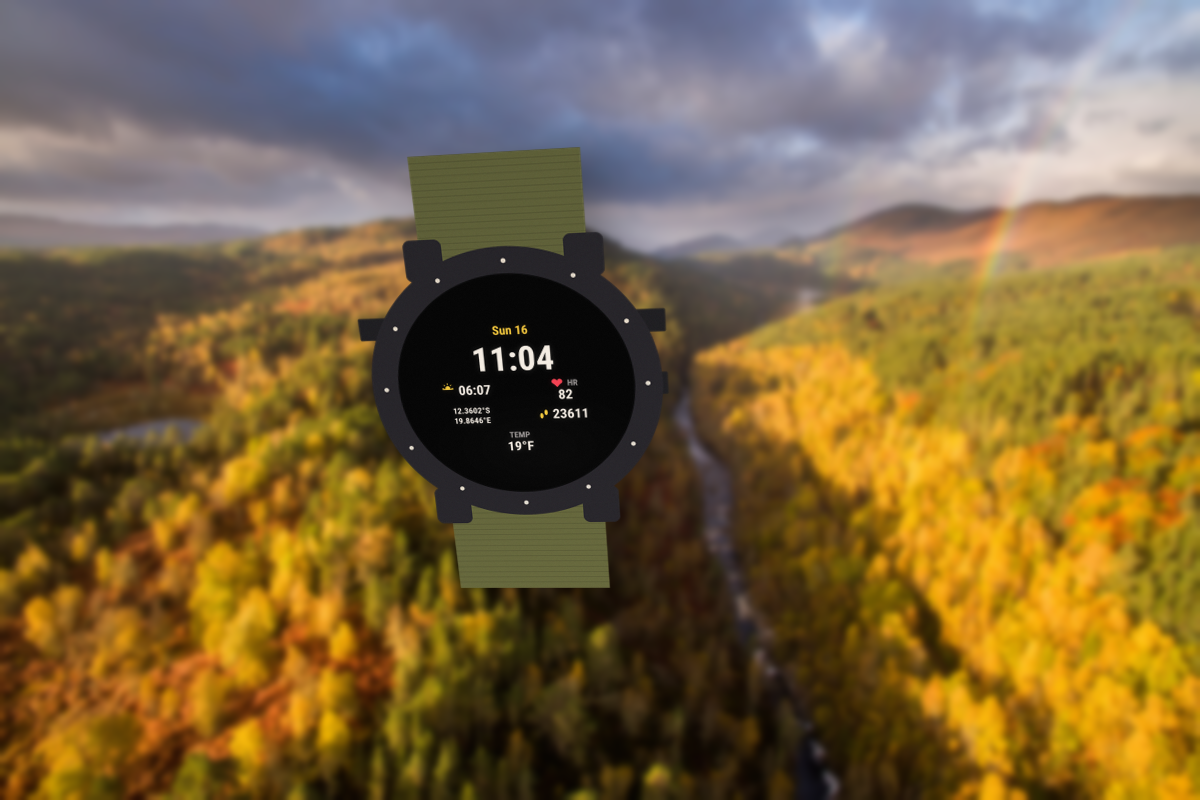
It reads 11 h 04 min
